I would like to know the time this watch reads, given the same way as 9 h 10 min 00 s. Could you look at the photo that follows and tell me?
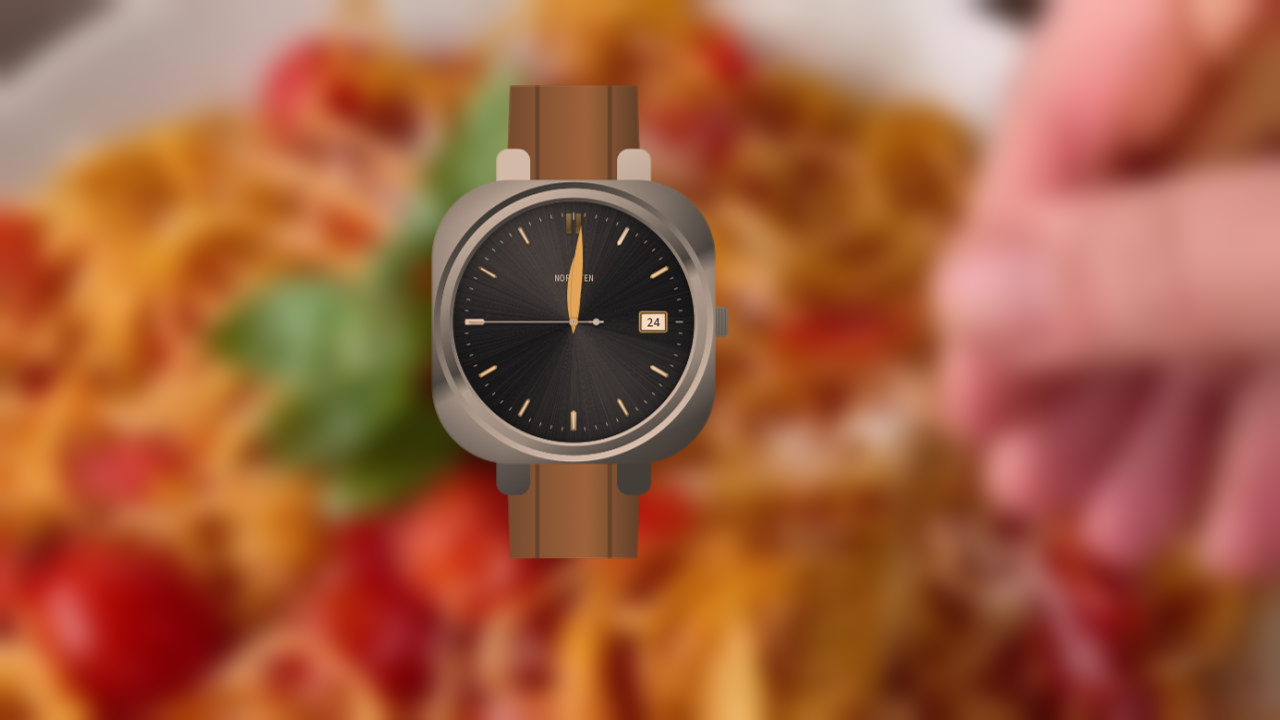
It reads 12 h 00 min 45 s
